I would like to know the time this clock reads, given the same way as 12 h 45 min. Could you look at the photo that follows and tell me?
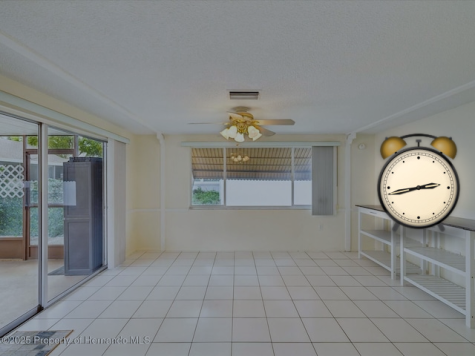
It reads 2 h 43 min
